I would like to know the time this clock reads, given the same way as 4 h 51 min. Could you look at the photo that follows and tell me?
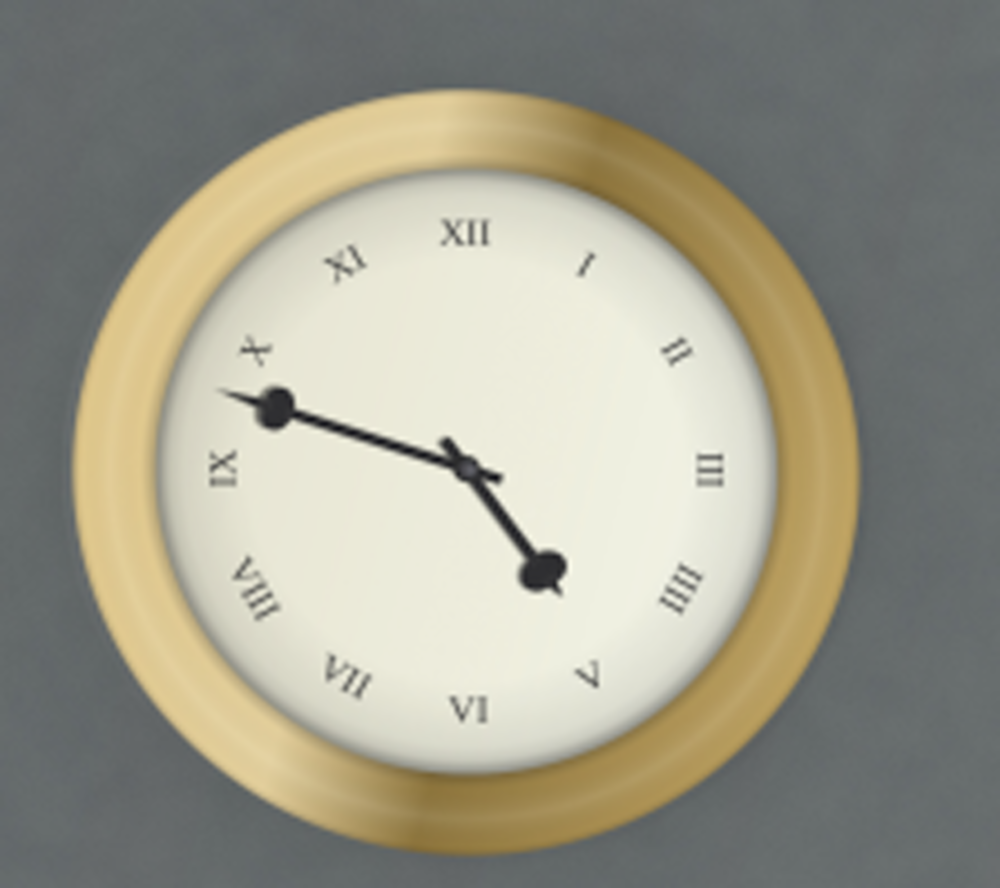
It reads 4 h 48 min
